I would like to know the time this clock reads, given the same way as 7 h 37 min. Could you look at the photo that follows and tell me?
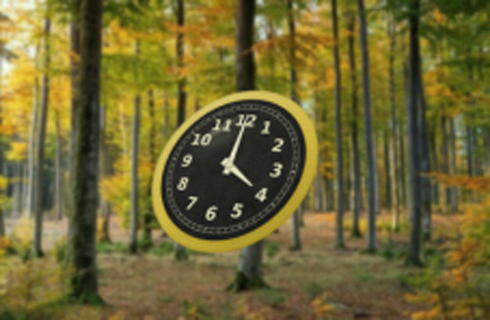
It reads 4 h 00 min
